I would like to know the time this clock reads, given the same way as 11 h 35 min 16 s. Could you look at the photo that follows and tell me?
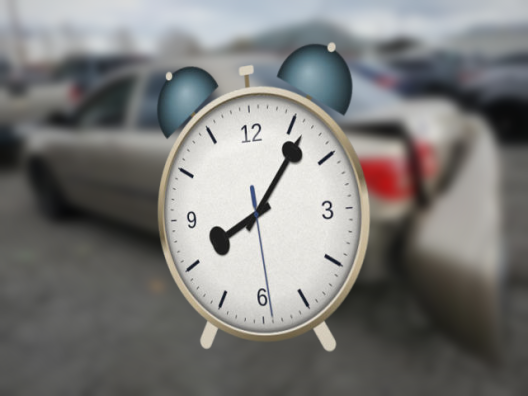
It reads 8 h 06 min 29 s
